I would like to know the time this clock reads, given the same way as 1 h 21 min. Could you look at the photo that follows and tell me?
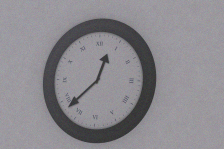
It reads 12 h 38 min
